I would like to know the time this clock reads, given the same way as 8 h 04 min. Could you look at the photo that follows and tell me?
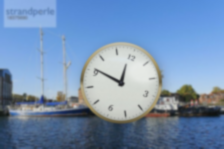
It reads 11 h 46 min
